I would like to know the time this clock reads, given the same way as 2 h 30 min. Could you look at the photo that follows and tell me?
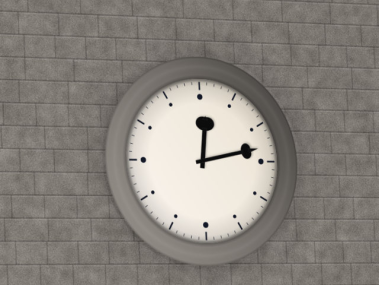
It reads 12 h 13 min
